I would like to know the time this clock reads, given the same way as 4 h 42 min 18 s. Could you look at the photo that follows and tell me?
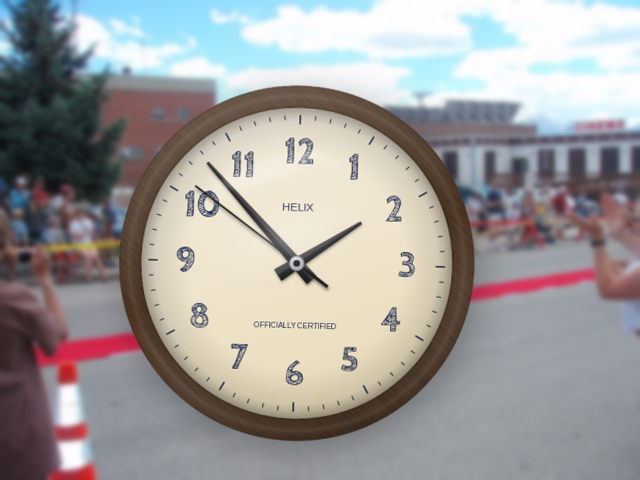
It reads 1 h 52 min 51 s
